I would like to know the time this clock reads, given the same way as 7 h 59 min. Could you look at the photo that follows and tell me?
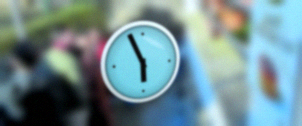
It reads 5 h 56 min
